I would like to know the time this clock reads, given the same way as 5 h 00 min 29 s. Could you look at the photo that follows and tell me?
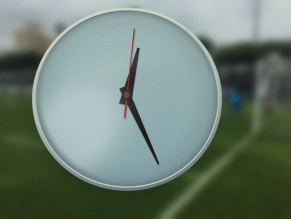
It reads 12 h 26 min 01 s
